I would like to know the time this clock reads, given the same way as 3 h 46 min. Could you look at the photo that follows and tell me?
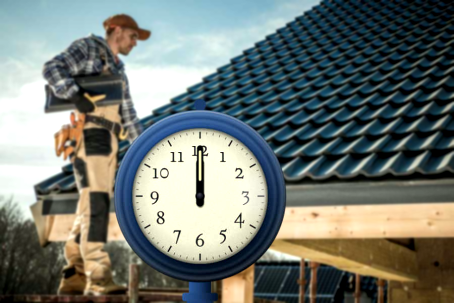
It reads 12 h 00 min
